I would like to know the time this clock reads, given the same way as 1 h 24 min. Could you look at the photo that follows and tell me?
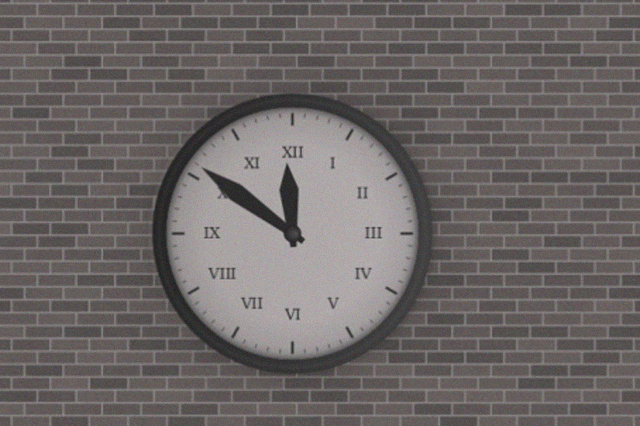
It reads 11 h 51 min
